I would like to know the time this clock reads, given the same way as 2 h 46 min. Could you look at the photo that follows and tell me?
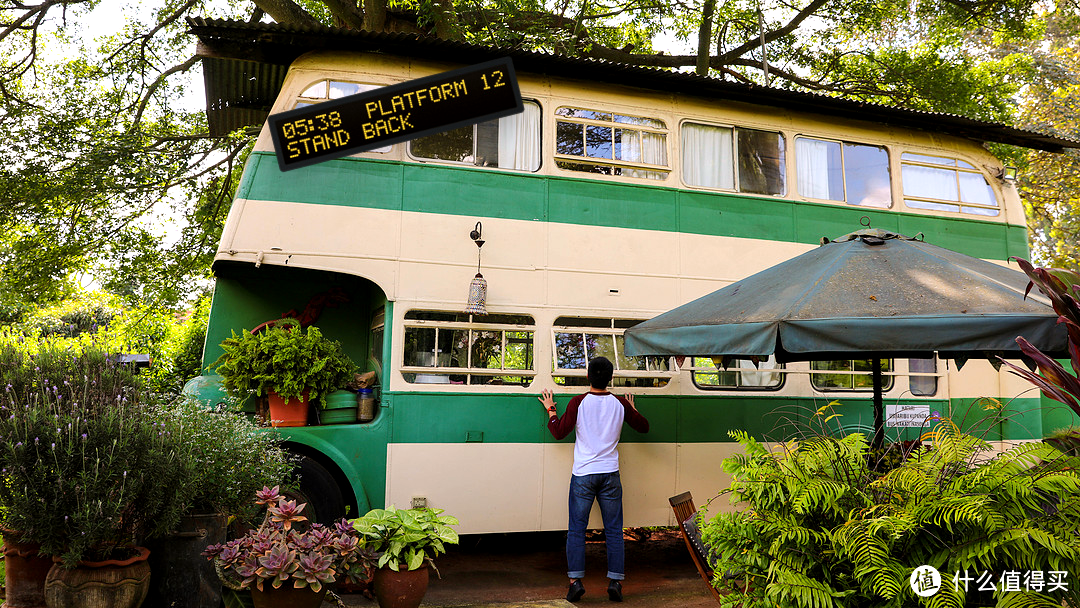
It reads 5 h 38 min
